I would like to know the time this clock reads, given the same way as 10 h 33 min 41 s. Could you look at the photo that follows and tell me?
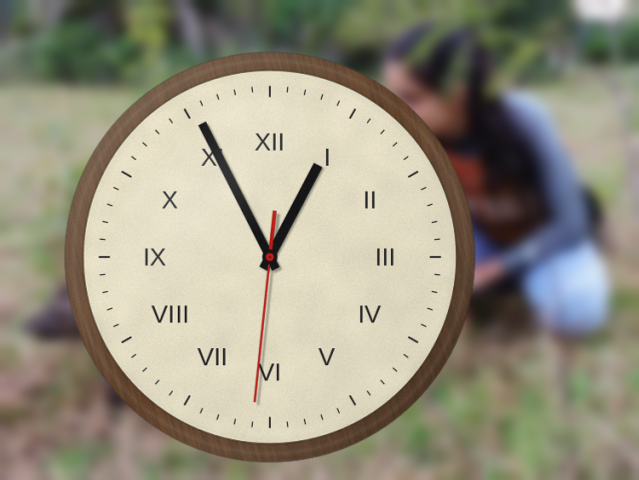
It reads 12 h 55 min 31 s
